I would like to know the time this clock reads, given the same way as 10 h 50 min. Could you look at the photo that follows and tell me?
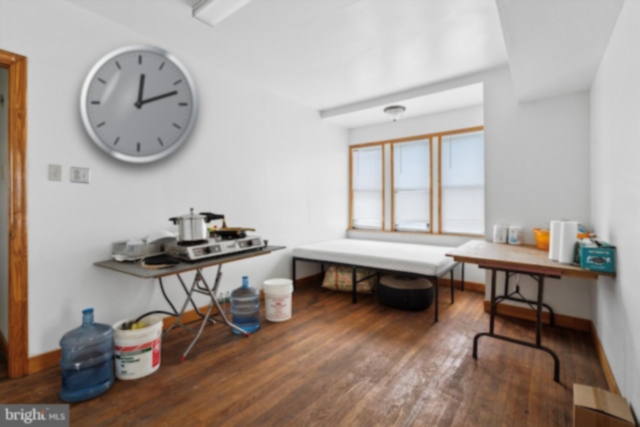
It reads 12 h 12 min
